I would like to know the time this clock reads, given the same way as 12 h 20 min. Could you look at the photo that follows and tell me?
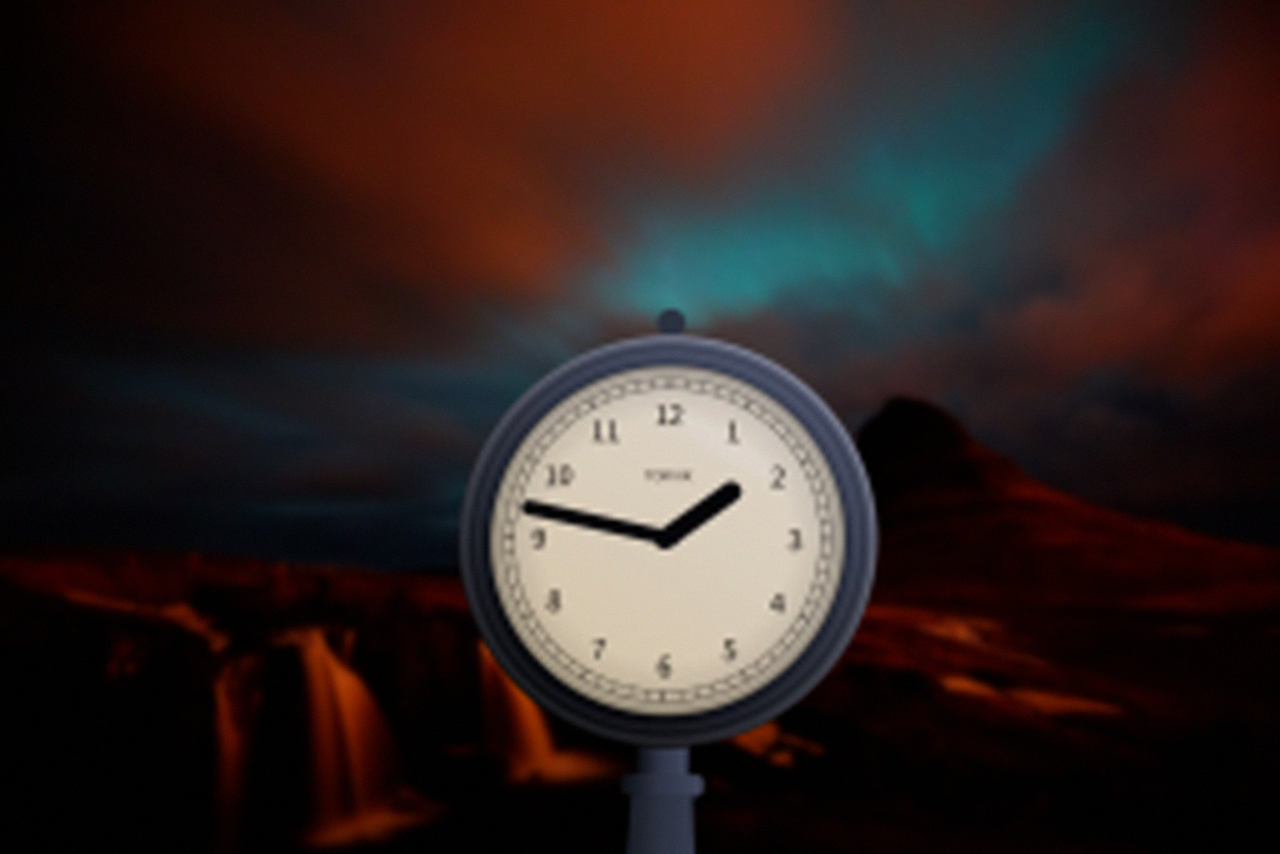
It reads 1 h 47 min
